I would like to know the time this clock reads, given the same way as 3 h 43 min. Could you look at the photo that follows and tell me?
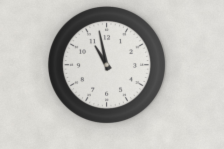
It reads 10 h 58 min
